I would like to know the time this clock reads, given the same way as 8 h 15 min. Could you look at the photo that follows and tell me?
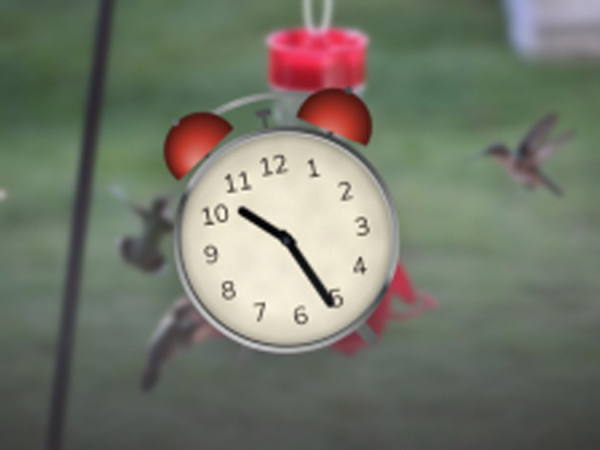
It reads 10 h 26 min
